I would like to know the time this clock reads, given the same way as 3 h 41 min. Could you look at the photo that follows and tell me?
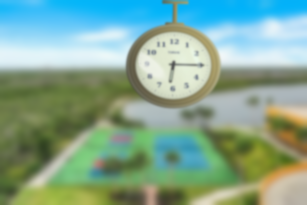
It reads 6 h 15 min
